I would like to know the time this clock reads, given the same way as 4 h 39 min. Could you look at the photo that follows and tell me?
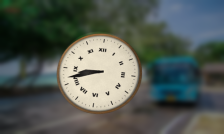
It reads 8 h 42 min
